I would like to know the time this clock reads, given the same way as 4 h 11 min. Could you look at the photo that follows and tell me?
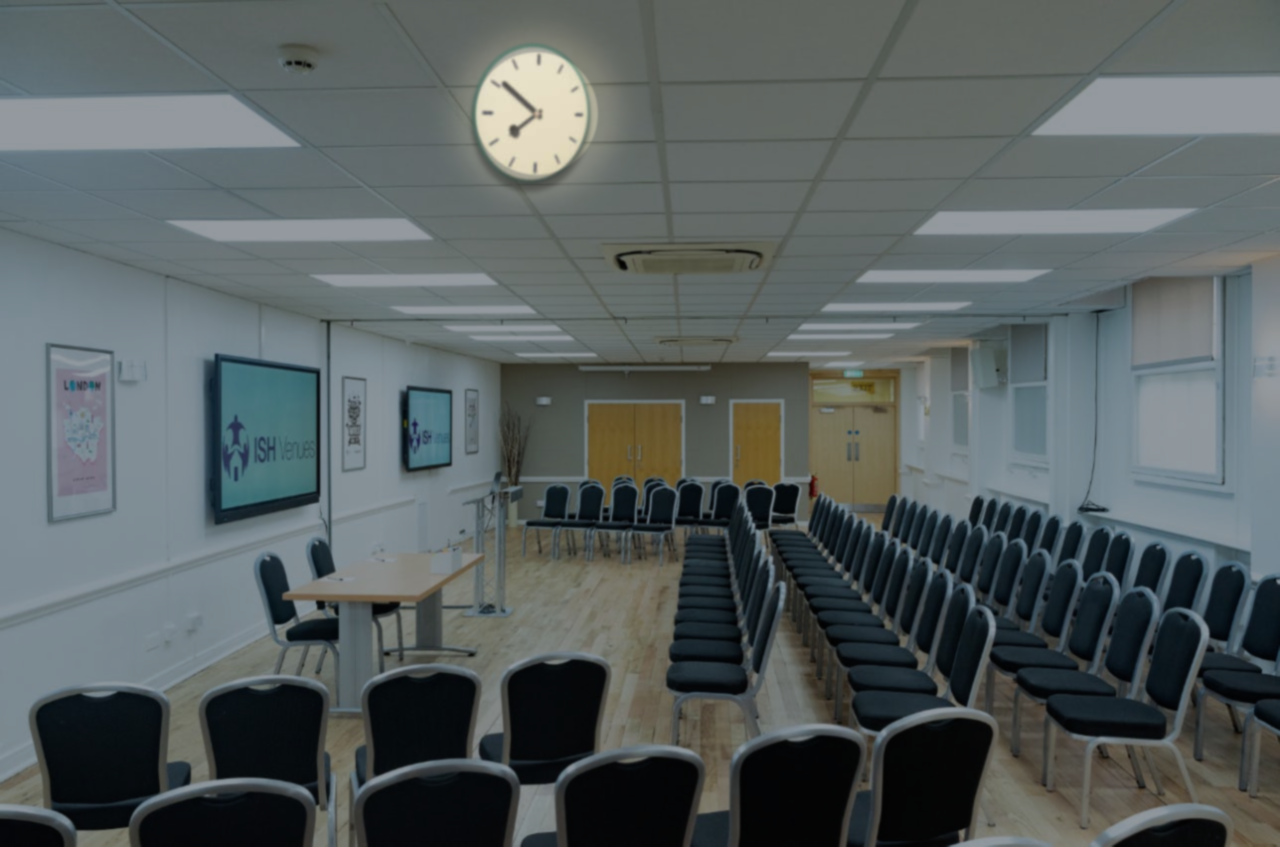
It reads 7 h 51 min
